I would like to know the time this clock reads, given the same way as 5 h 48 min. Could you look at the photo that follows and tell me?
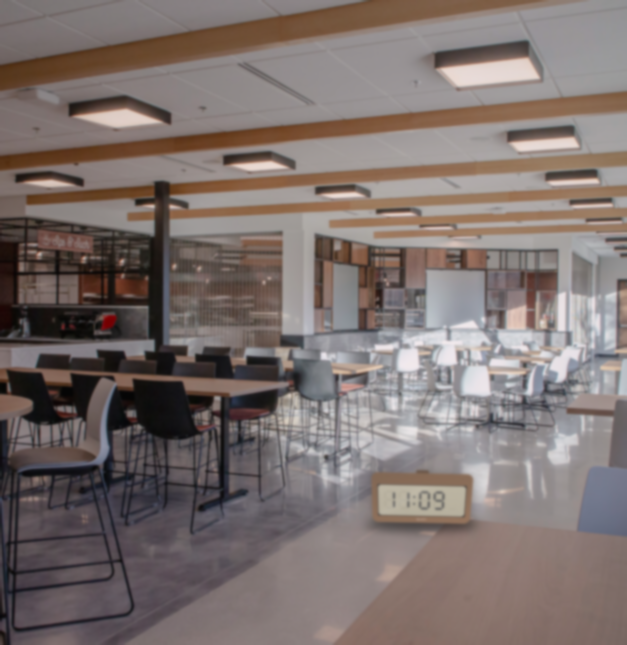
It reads 11 h 09 min
